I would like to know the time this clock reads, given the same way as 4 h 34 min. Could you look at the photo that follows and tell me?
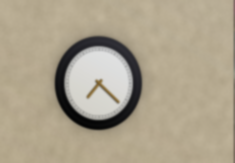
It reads 7 h 22 min
